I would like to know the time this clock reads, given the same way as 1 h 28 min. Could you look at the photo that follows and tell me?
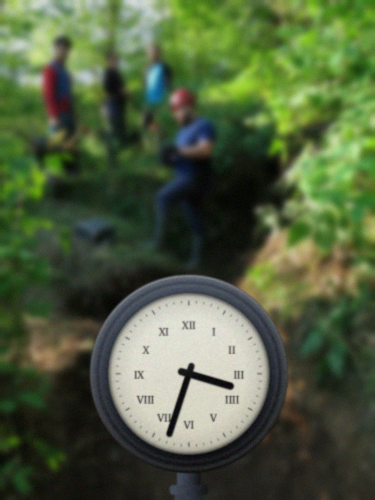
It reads 3 h 33 min
